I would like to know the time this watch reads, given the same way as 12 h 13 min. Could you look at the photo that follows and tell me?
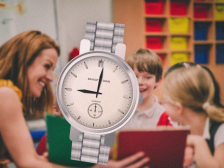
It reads 9 h 01 min
